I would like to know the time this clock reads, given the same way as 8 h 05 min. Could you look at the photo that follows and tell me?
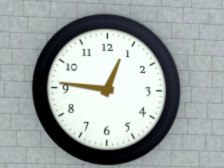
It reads 12 h 46 min
